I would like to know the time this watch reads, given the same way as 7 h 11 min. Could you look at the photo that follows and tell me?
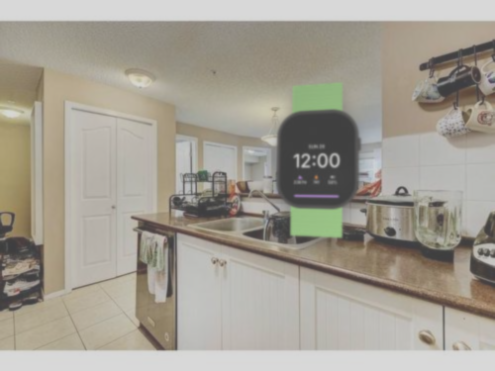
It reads 12 h 00 min
